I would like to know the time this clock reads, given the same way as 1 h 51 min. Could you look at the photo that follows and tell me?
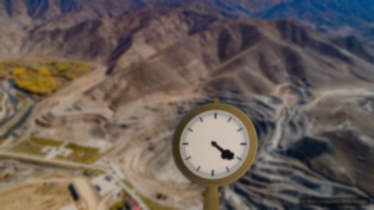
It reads 4 h 21 min
